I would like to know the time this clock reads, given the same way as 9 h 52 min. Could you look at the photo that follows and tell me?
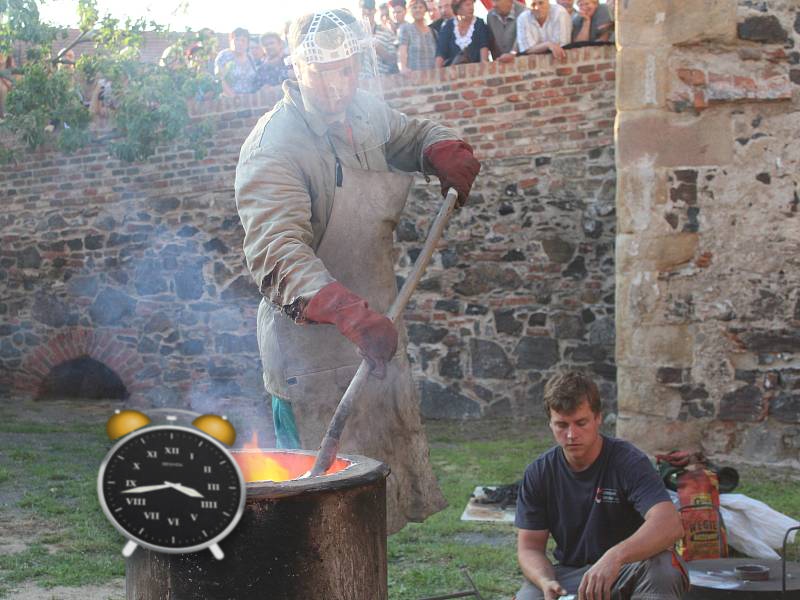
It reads 3 h 43 min
